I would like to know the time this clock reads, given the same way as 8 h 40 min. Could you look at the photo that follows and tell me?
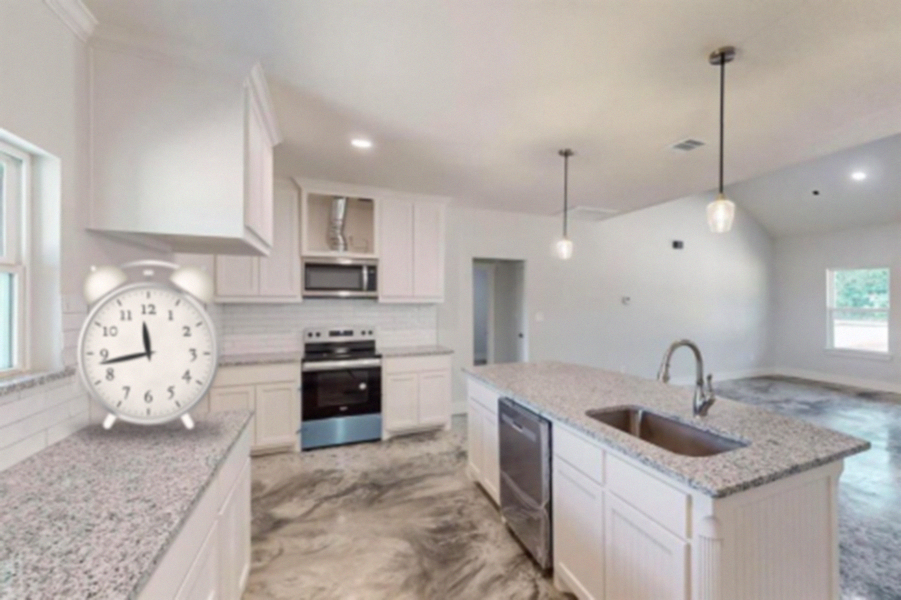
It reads 11 h 43 min
